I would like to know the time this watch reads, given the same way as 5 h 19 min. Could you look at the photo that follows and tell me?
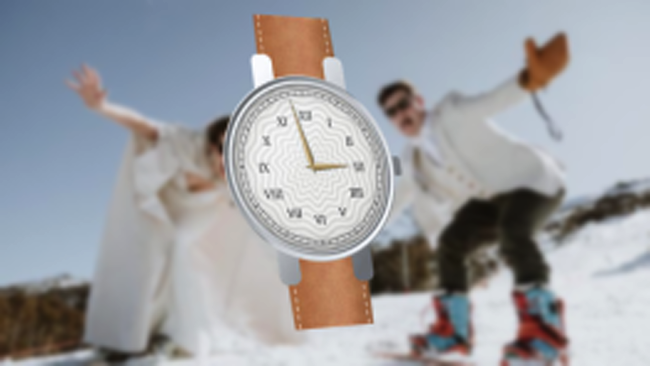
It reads 2 h 58 min
